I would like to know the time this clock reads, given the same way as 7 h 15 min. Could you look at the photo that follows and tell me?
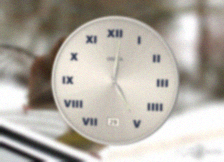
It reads 5 h 01 min
